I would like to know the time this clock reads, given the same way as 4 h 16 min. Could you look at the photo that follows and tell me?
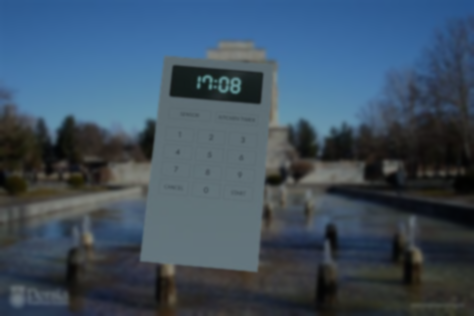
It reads 17 h 08 min
